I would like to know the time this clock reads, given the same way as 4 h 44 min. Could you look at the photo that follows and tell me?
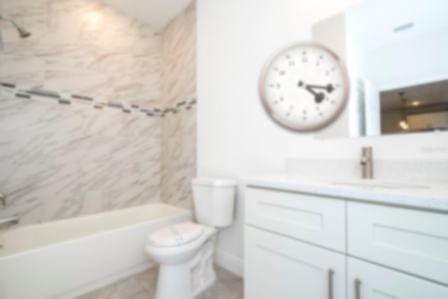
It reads 4 h 16 min
